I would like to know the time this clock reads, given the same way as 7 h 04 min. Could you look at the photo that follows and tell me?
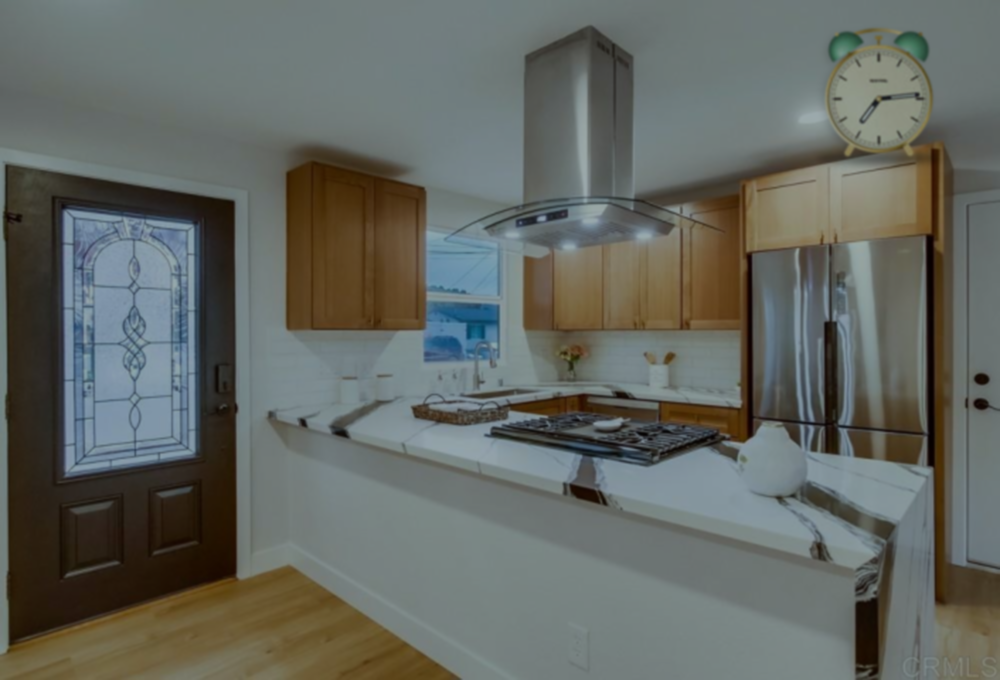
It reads 7 h 14 min
